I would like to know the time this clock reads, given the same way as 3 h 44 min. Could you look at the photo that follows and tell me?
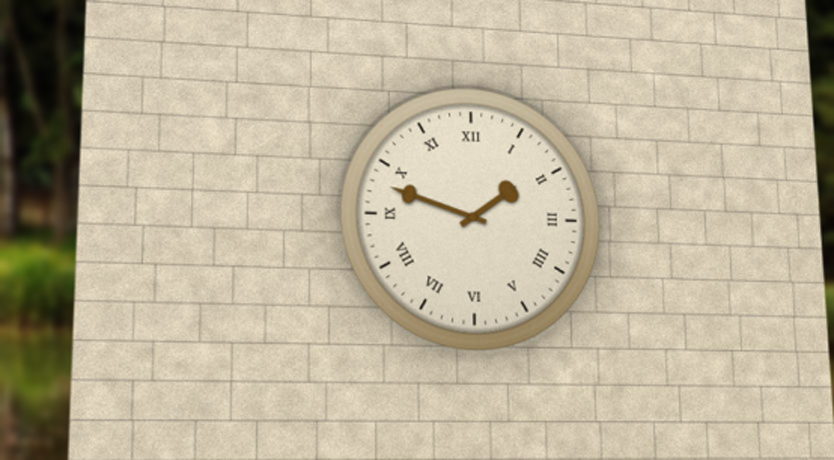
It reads 1 h 48 min
